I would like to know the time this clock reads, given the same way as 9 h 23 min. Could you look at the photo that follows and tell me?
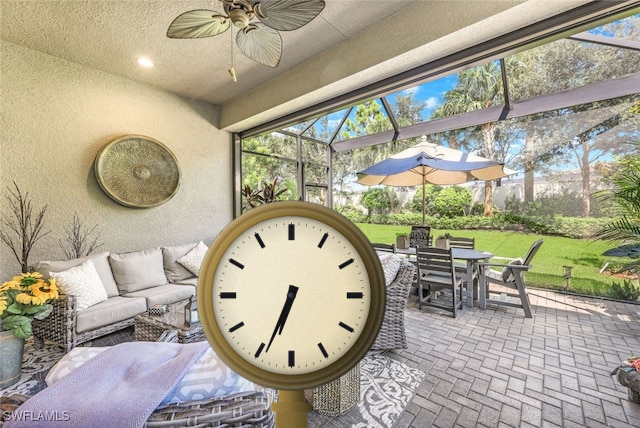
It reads 6 h 34 min
